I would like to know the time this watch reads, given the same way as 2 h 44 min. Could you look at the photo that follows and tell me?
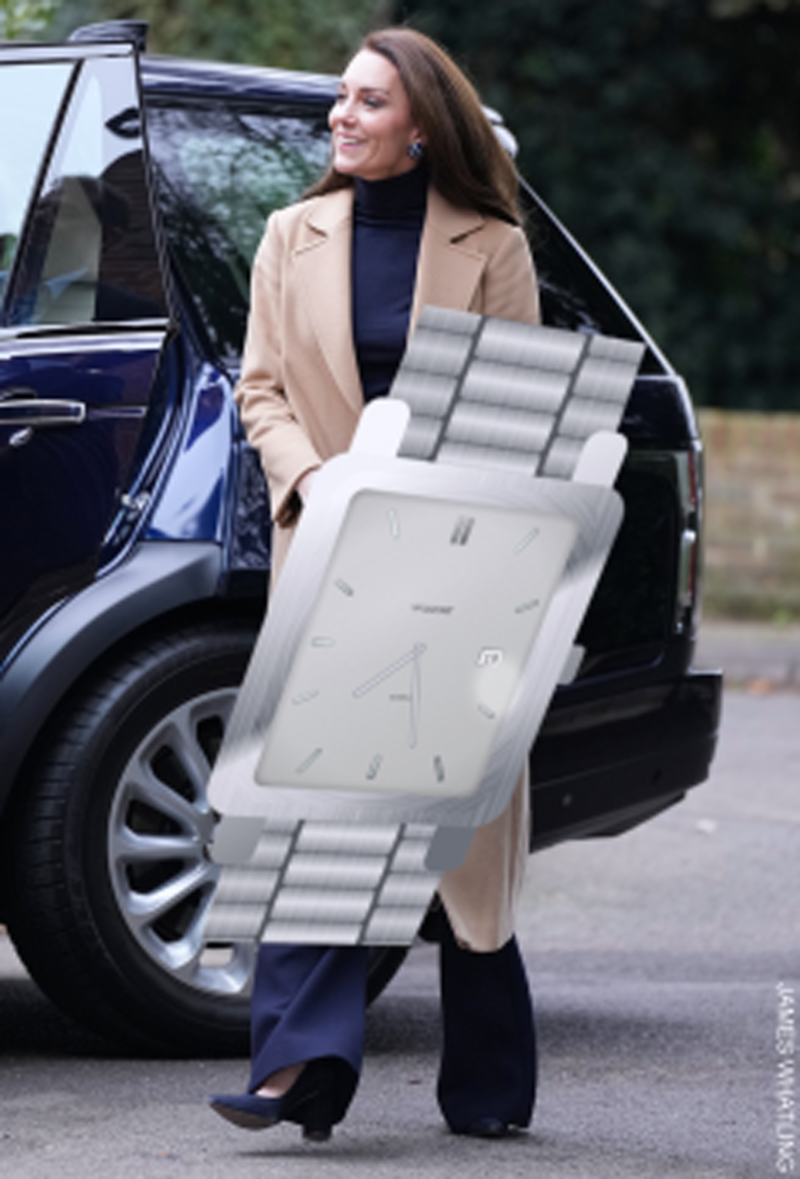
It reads 7 h 27 min
